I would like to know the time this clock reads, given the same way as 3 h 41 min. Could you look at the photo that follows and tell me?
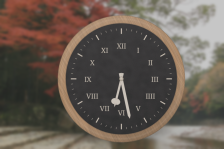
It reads 6 h 28 min
